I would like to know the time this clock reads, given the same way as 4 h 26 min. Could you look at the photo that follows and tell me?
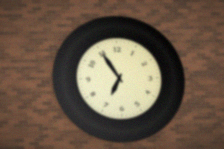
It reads 6 h 55 min
